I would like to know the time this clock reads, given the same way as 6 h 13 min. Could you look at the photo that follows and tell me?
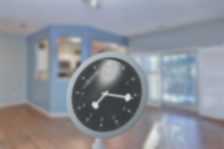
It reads 7 h 16 min
